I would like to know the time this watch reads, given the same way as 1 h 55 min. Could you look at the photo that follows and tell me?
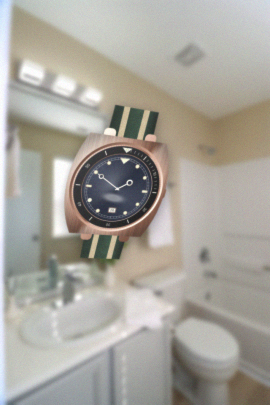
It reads 1 h 50 min
